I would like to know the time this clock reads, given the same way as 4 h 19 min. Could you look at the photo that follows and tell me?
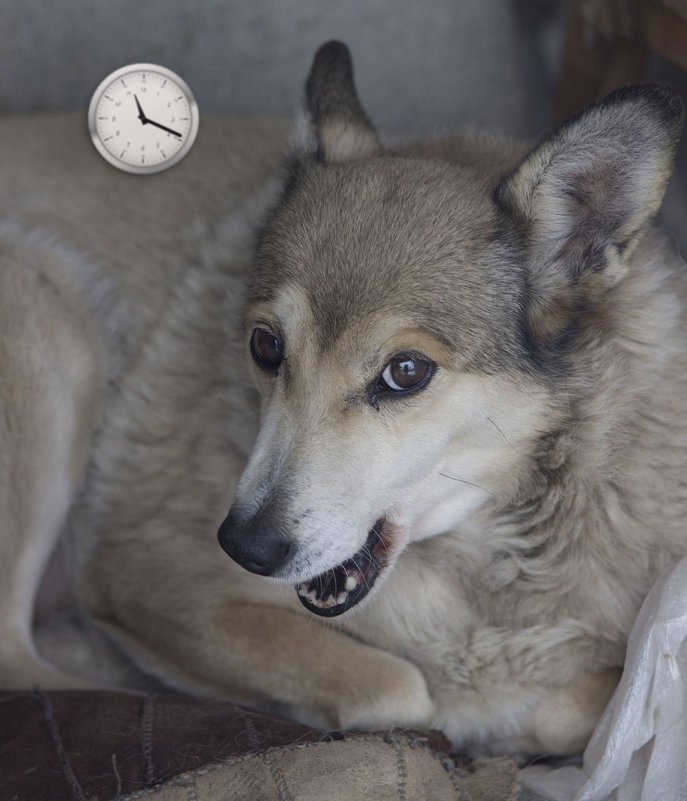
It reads 11 h 19 min
